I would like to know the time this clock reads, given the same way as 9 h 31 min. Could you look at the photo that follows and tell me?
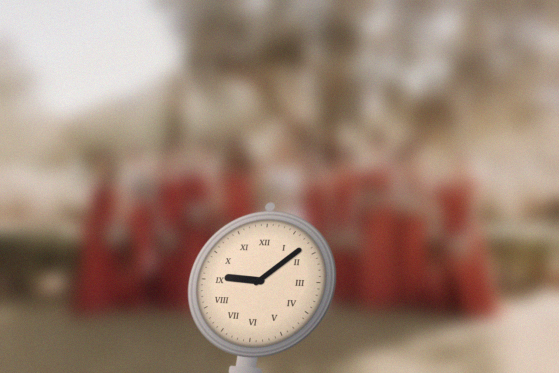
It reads 9 h 08 min
